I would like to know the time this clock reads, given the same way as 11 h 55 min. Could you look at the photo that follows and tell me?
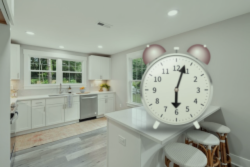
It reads 6 h 03 min
